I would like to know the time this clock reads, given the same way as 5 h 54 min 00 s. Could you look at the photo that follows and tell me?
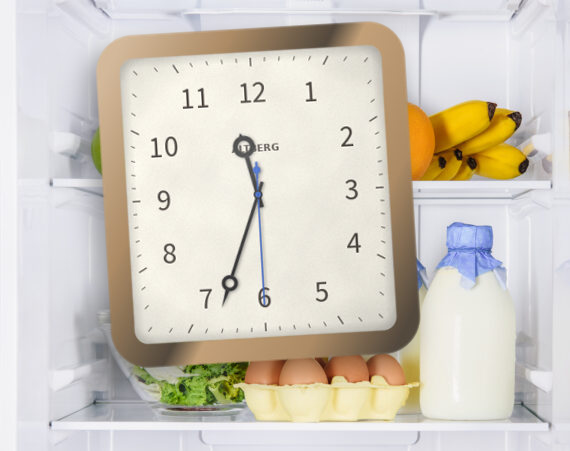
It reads 11 h 33 min 30 s
